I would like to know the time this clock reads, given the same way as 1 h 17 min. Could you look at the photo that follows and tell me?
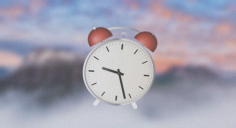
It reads 9 h 27 min
